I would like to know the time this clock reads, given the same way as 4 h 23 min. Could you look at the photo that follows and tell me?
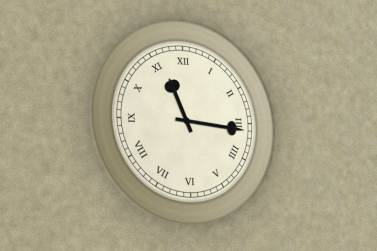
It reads 11 h 16 min
